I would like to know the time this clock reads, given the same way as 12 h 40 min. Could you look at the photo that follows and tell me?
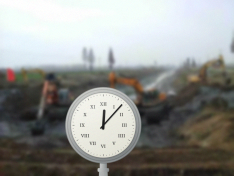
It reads 12 h 07 min
